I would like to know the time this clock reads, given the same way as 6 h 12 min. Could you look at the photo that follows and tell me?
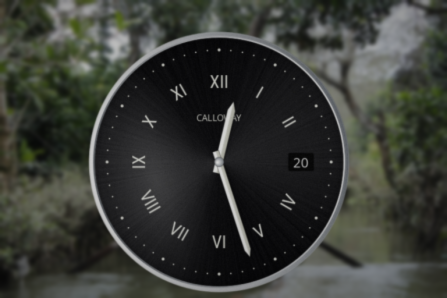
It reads 12 h 27 min
